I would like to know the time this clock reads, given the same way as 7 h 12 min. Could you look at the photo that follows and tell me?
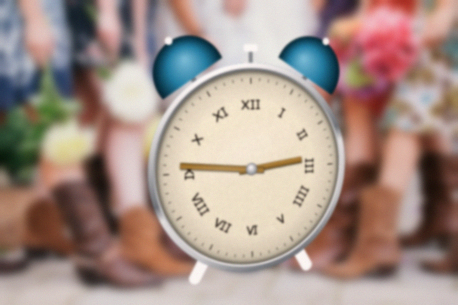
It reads 2 h 46 min
